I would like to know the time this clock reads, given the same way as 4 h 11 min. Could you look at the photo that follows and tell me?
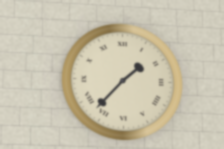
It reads 1 h 37 min
